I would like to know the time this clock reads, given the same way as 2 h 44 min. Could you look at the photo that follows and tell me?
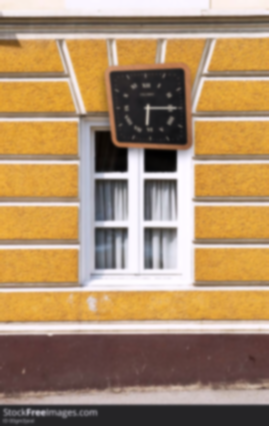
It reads 6 h 15 min
